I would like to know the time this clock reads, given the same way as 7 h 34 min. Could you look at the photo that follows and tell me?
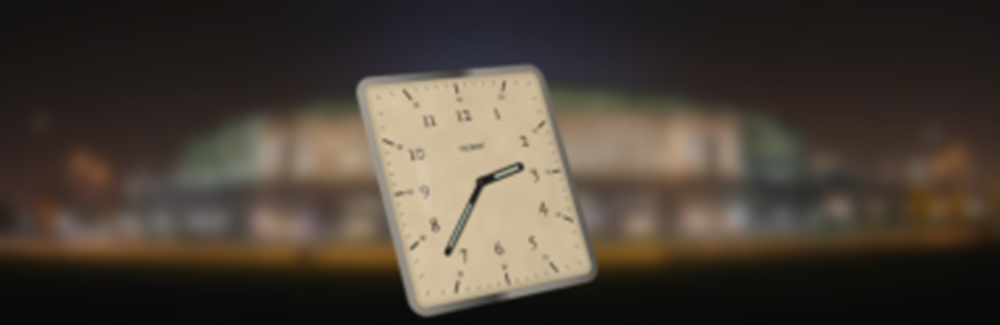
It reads 2 h 37 min
